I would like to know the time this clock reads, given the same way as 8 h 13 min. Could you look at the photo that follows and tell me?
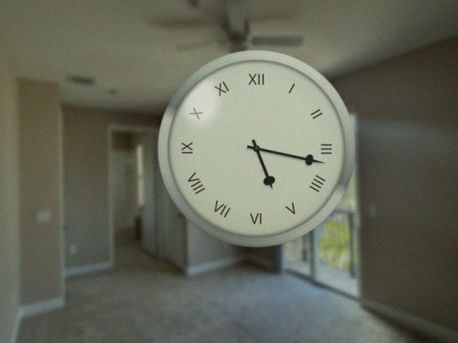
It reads 5 h 17 min
